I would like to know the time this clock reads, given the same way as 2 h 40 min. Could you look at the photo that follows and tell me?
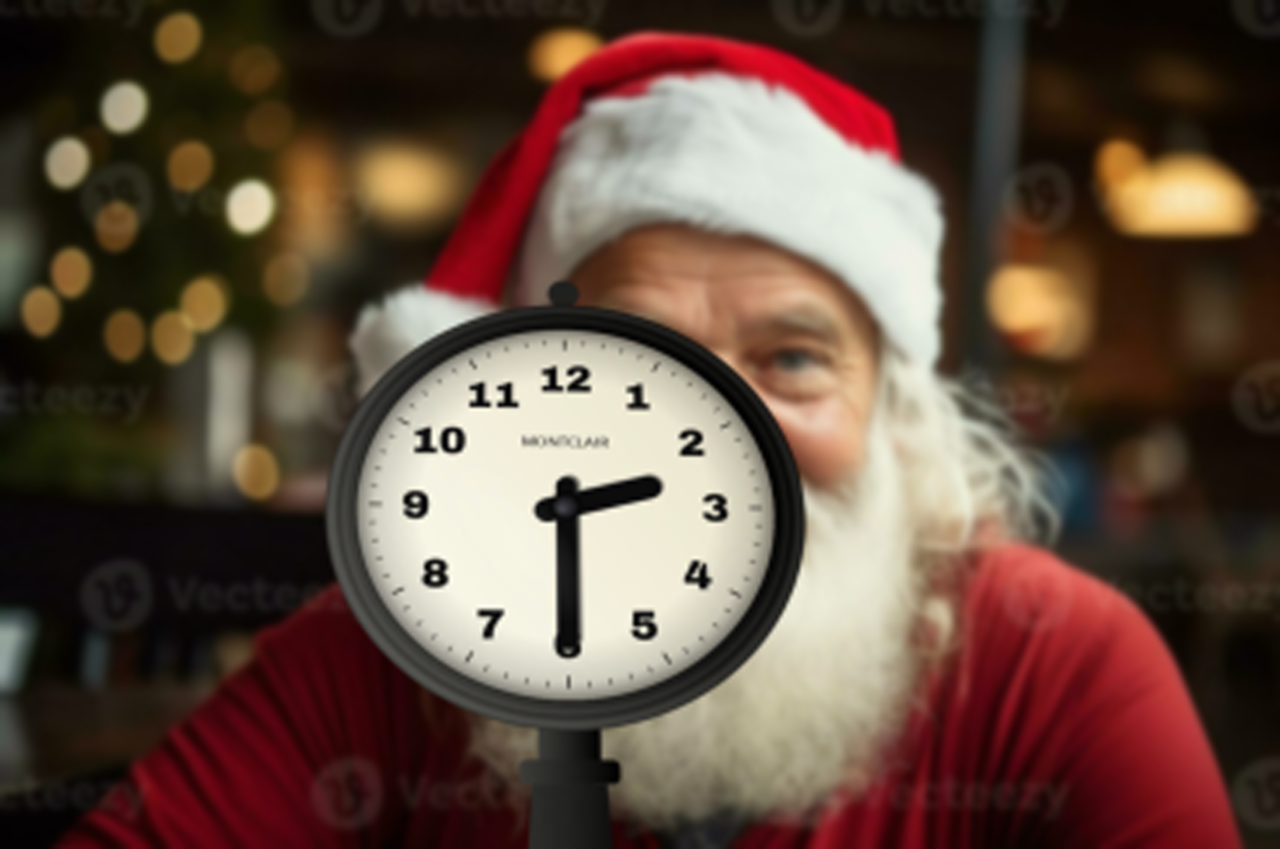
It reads 2 h 30 min
